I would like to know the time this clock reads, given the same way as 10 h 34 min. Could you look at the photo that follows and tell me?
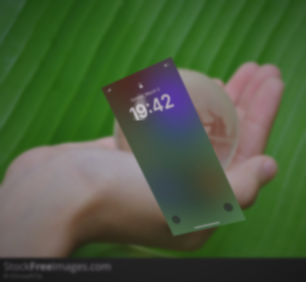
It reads 19 h 42 min
